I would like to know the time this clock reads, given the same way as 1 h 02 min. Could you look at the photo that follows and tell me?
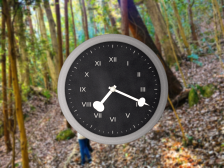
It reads 7 h 19 min
